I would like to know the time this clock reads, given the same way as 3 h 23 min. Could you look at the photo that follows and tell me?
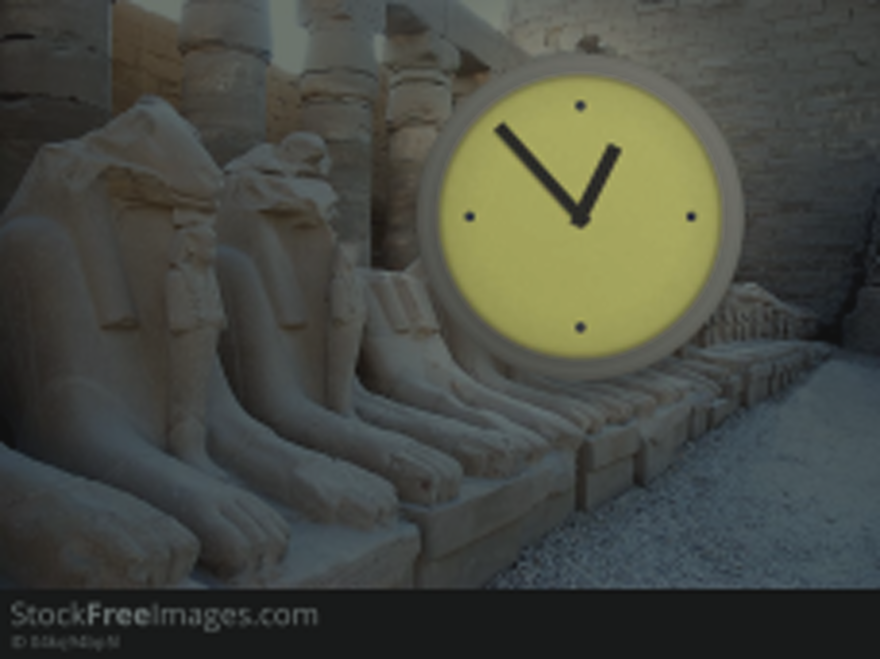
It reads 12 h 53 min
